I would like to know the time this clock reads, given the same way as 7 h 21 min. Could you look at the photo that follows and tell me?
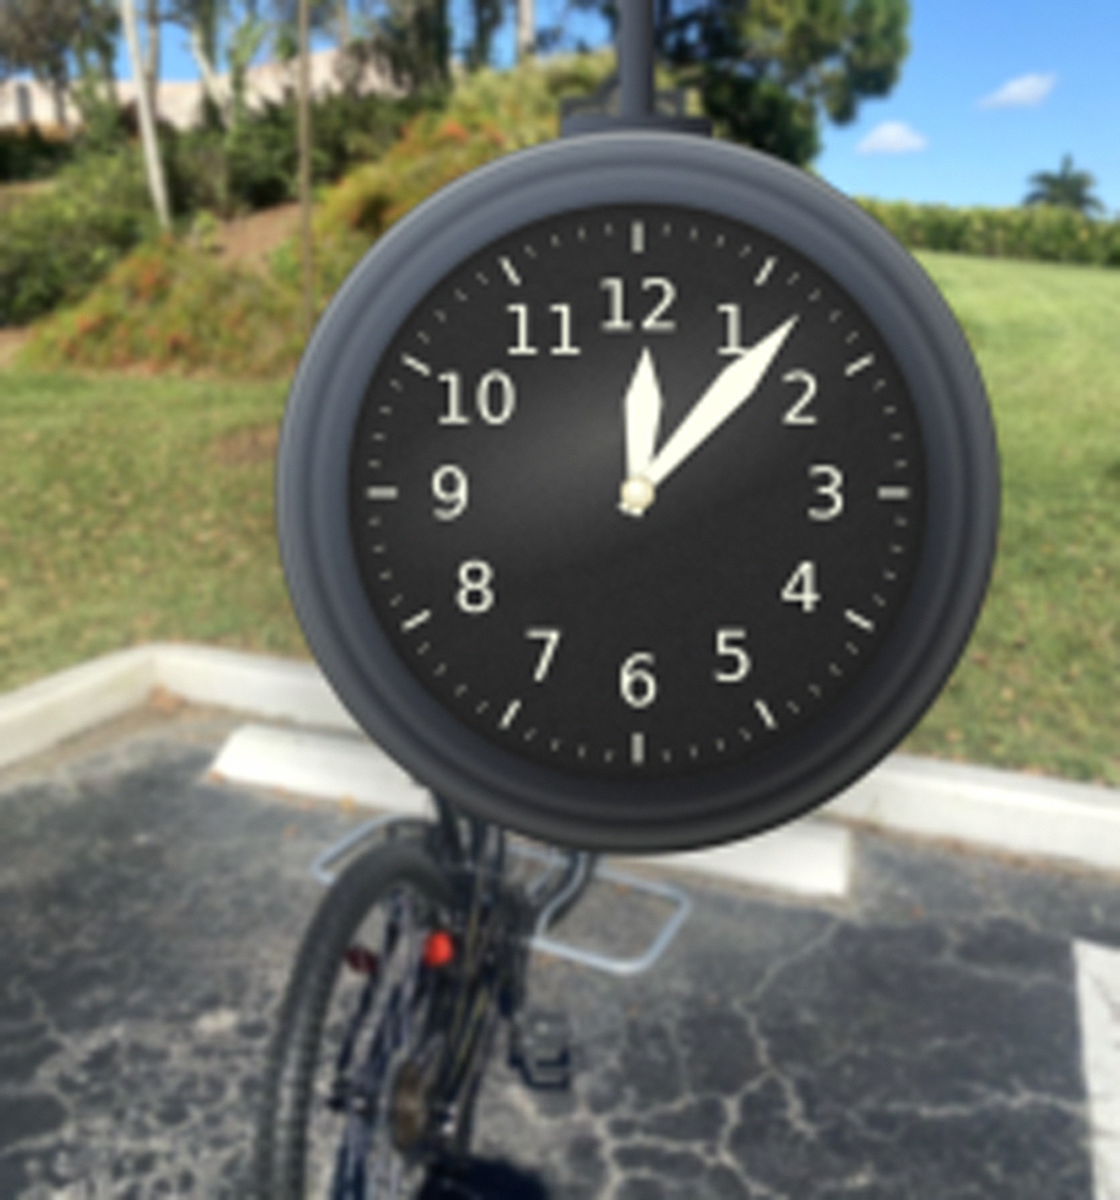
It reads 12 h 07 min
